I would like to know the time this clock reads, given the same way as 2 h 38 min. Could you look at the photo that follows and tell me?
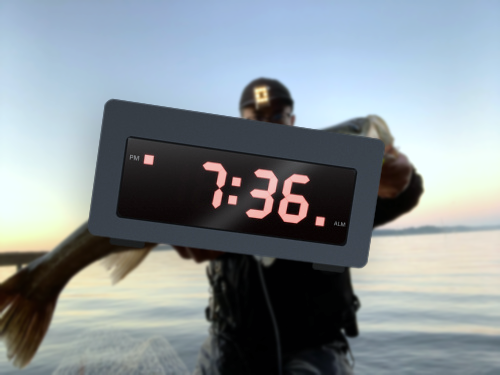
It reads 7 h 36 min
